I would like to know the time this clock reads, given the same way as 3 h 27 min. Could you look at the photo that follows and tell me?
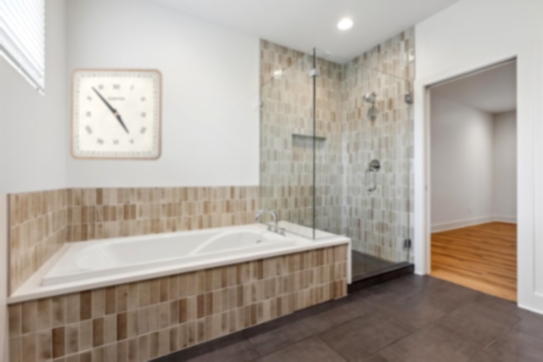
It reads 4 h 53 min
